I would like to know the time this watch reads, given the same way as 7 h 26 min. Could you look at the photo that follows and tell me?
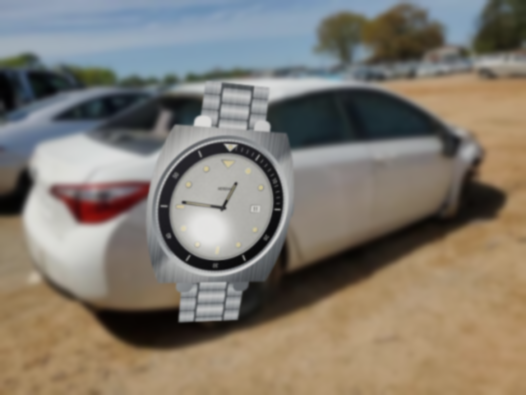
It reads 12 h 46 min
